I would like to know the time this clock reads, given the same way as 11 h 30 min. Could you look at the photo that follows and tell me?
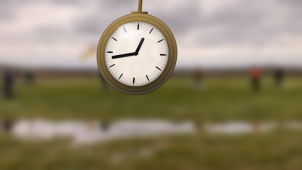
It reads 12 h 43 min
